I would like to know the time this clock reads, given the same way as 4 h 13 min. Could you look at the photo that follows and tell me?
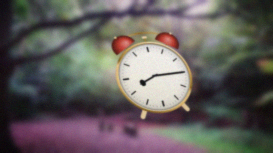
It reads 8 h 15 min
